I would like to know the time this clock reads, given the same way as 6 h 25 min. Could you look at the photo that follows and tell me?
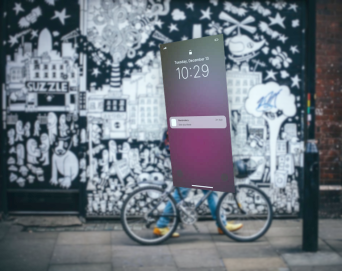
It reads 10 h 29 min
